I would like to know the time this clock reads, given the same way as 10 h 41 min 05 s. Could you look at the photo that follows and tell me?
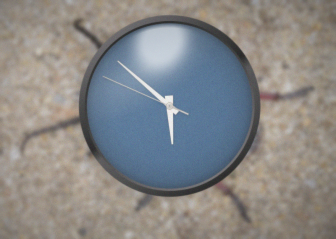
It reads 5 h 51 min 49 s
